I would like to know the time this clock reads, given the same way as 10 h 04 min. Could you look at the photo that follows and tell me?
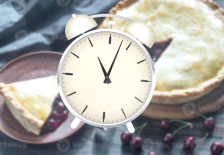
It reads 11 h 03 min
